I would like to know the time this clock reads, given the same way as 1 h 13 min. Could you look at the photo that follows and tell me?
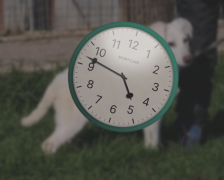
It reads 4 h 47 min
